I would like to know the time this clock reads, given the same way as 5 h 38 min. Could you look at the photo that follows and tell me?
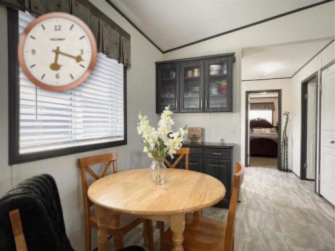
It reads 6 h 18 min
